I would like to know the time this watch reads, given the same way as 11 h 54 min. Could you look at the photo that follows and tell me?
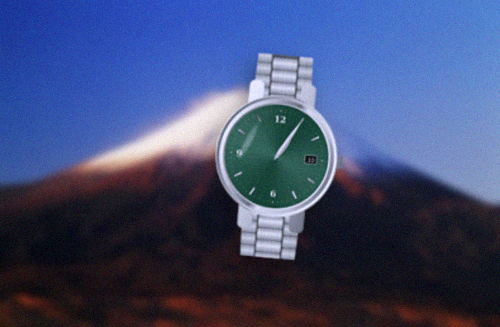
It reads 1 h 05 min
